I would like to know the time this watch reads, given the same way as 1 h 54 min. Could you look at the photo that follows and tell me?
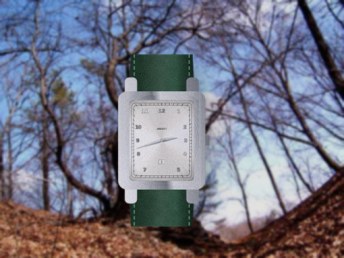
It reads 2 h 42 min
